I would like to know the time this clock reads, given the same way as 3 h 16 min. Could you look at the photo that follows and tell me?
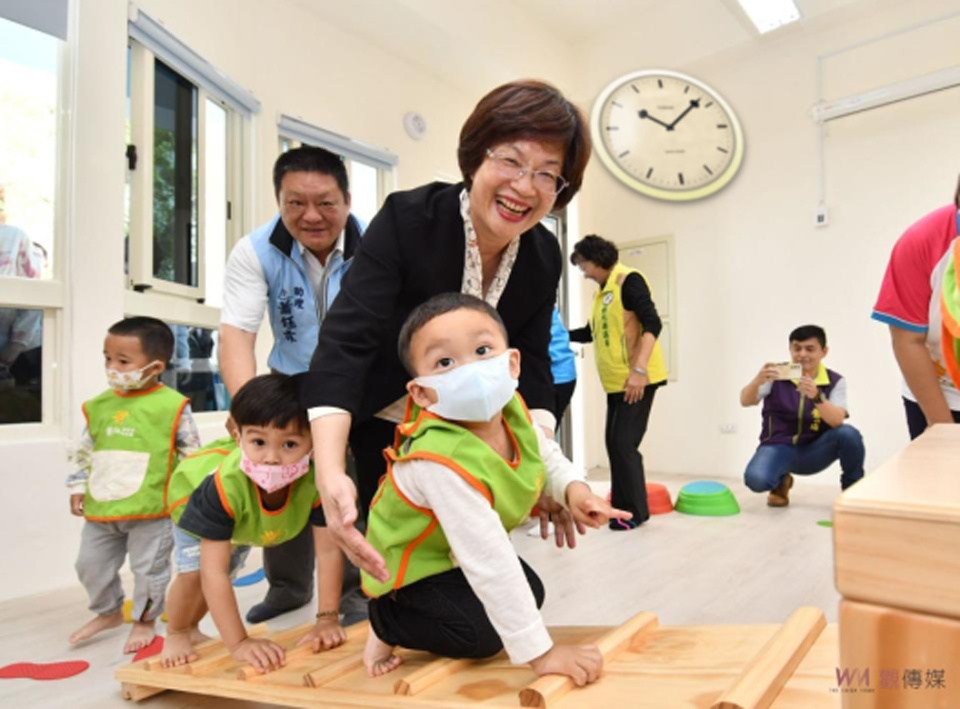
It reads 10 h 08 min
